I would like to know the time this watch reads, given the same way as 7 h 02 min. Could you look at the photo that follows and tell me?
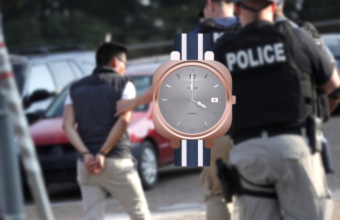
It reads 4 h 00 min
